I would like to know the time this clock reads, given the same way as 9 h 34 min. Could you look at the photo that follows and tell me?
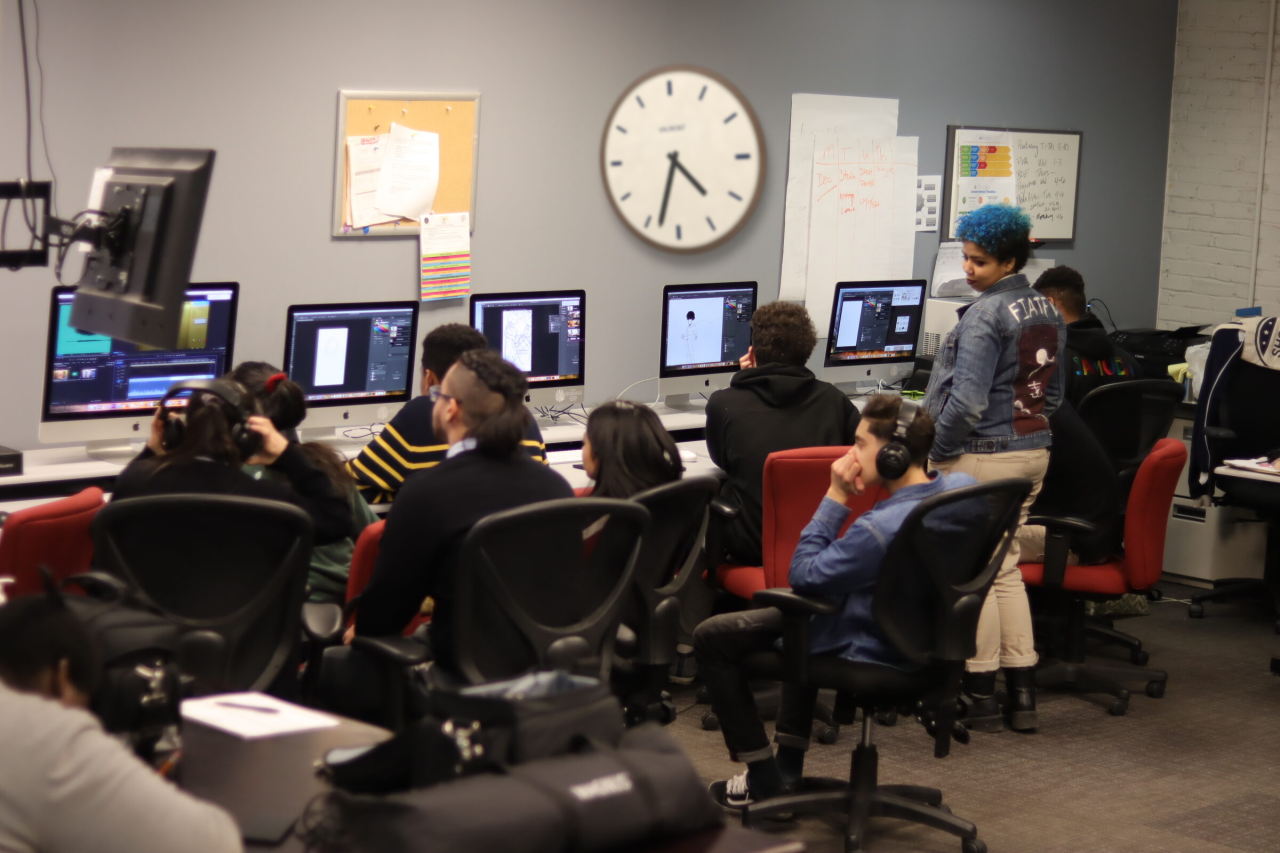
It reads 4 h 33 min
